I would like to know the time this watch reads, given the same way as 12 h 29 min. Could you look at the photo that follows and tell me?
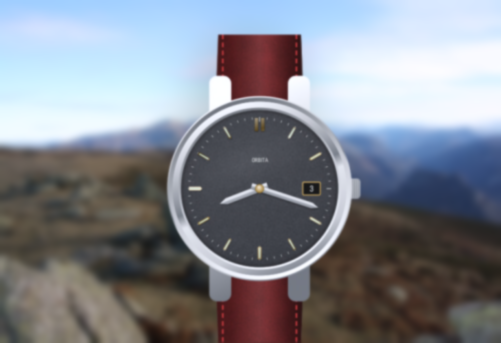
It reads 8 h 18 min
